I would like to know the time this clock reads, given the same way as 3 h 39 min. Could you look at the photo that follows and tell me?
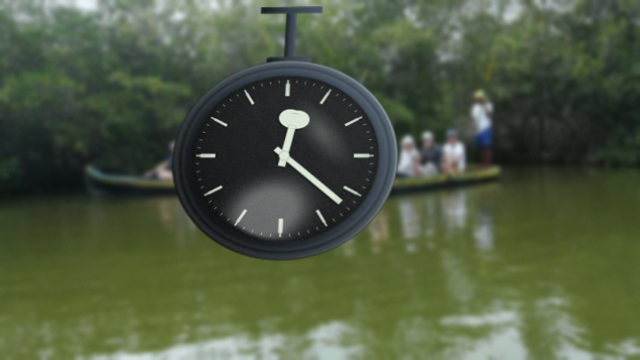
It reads 12 h 22 min
